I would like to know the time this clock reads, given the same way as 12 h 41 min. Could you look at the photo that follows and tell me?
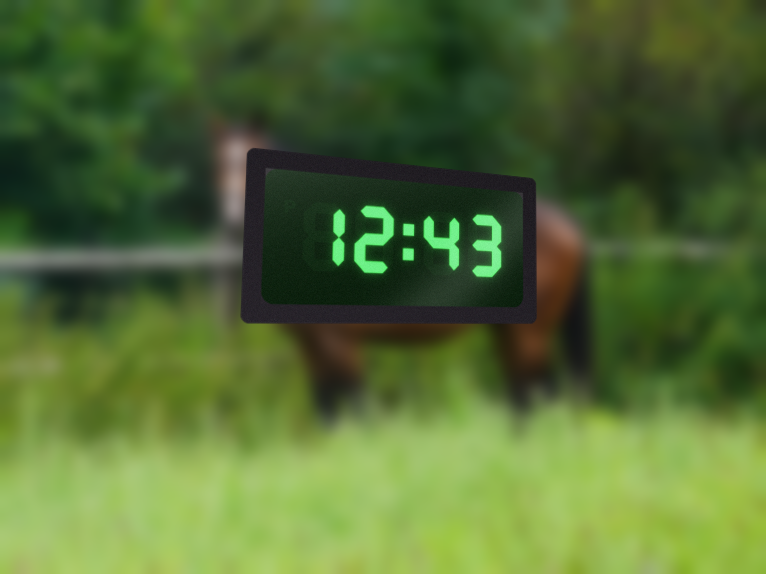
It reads 12 h 43 min
